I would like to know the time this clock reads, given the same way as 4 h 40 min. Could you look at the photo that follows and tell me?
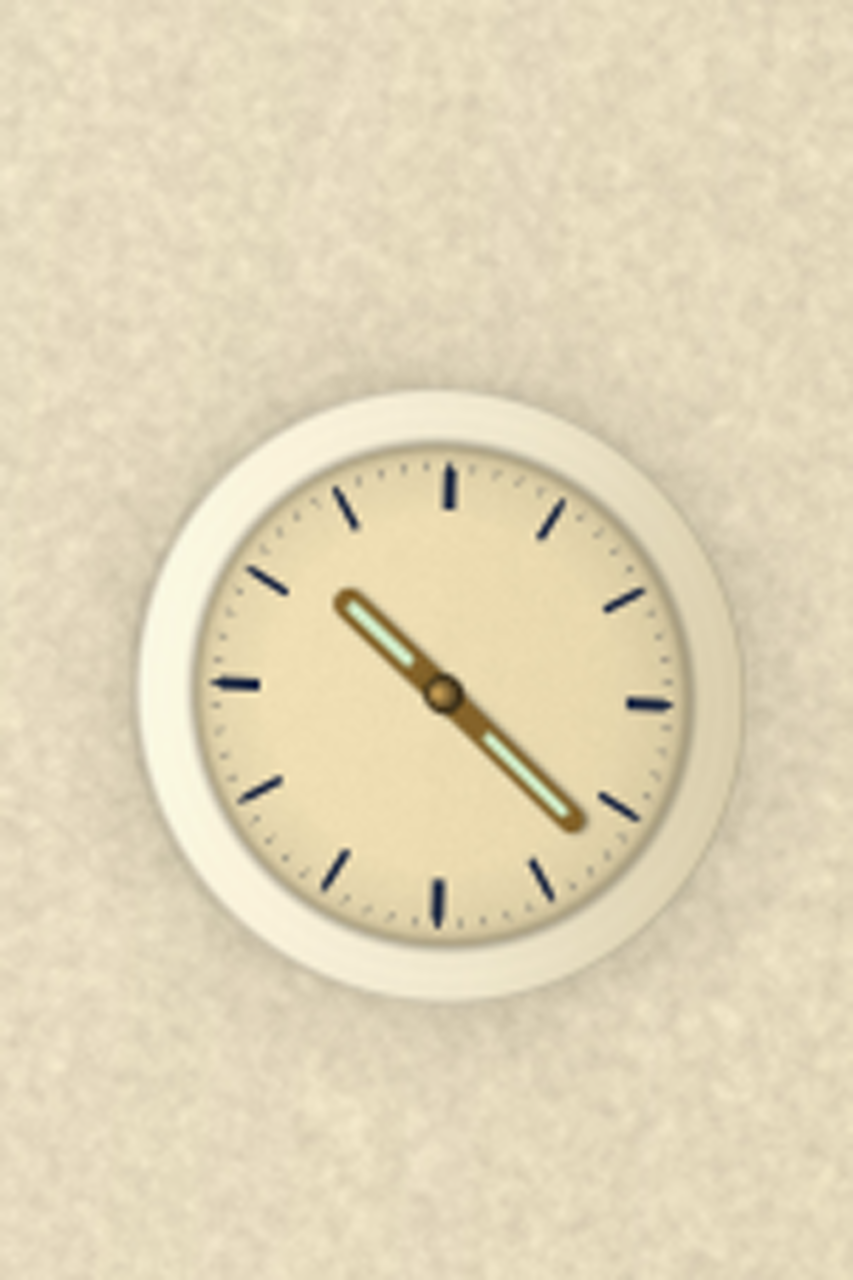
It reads 10 h 22 min
